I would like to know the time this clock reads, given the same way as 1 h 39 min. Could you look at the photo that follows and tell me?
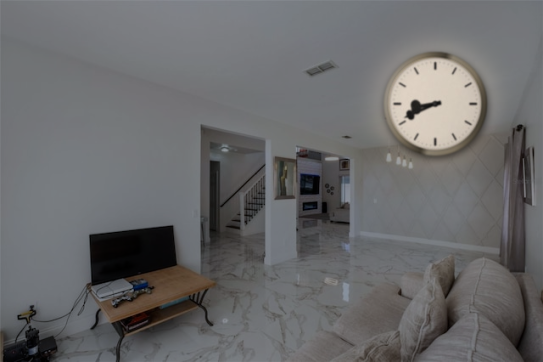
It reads 8 h 41 min
